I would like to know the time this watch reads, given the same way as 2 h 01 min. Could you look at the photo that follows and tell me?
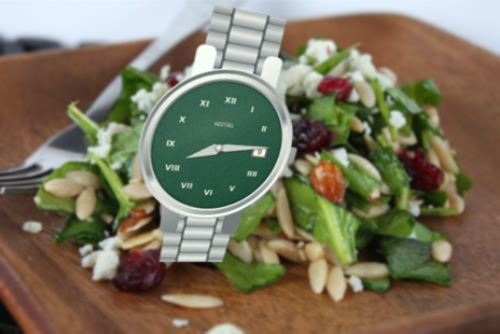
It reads 8 h 14 min
